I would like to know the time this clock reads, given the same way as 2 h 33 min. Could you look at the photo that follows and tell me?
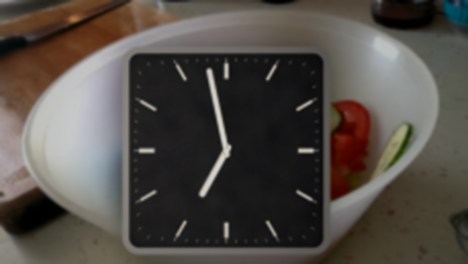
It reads 6 h 58 min
